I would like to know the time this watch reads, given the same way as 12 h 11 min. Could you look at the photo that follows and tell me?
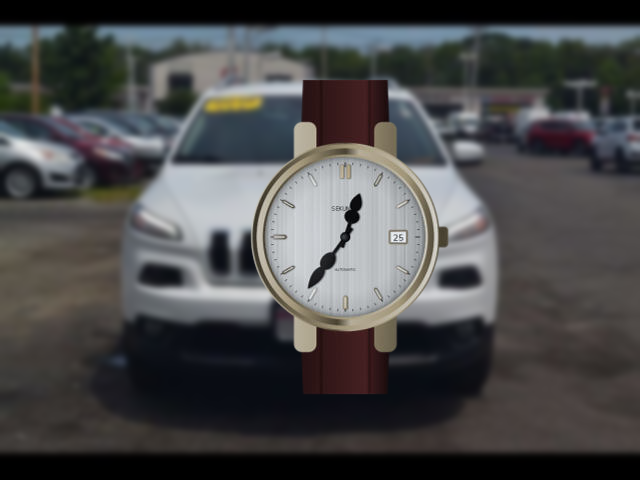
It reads 12 h 36 min
